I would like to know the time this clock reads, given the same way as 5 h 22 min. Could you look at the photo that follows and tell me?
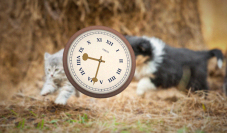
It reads 8 h 28 min
